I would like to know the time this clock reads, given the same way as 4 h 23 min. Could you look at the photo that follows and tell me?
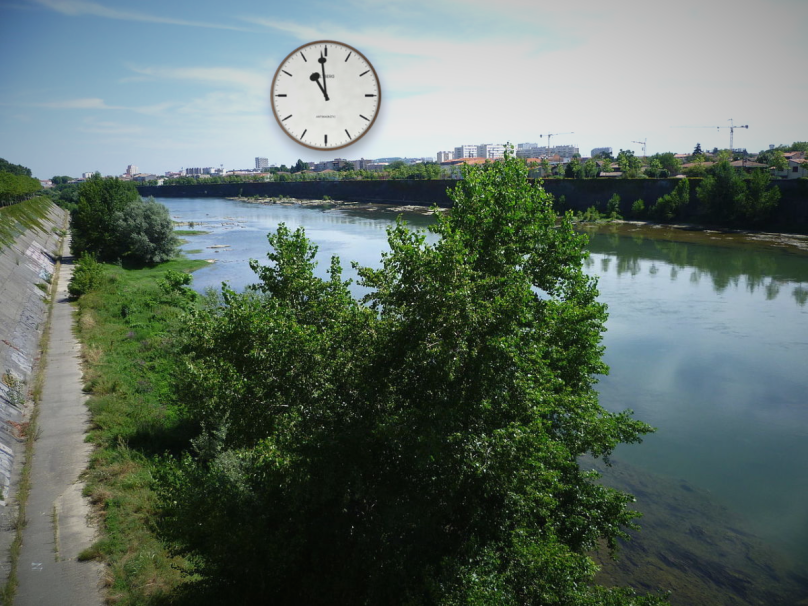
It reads 10 h 59 min
